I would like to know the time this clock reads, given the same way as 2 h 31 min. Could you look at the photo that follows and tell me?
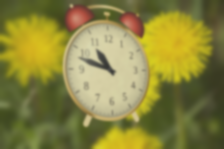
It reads 10 h 48 min
